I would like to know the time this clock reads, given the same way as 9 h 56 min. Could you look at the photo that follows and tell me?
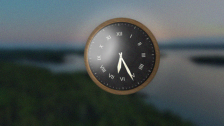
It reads 6 h 26 min
